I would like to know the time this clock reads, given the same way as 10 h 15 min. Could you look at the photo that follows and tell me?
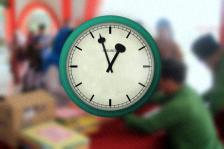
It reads 12 h 57 min
